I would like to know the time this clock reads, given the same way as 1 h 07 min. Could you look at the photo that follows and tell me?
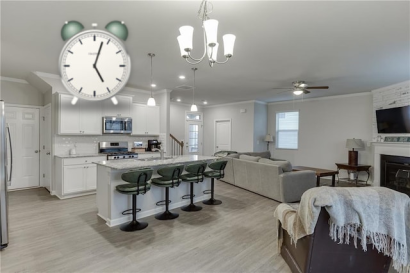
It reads 5 h 03 min
